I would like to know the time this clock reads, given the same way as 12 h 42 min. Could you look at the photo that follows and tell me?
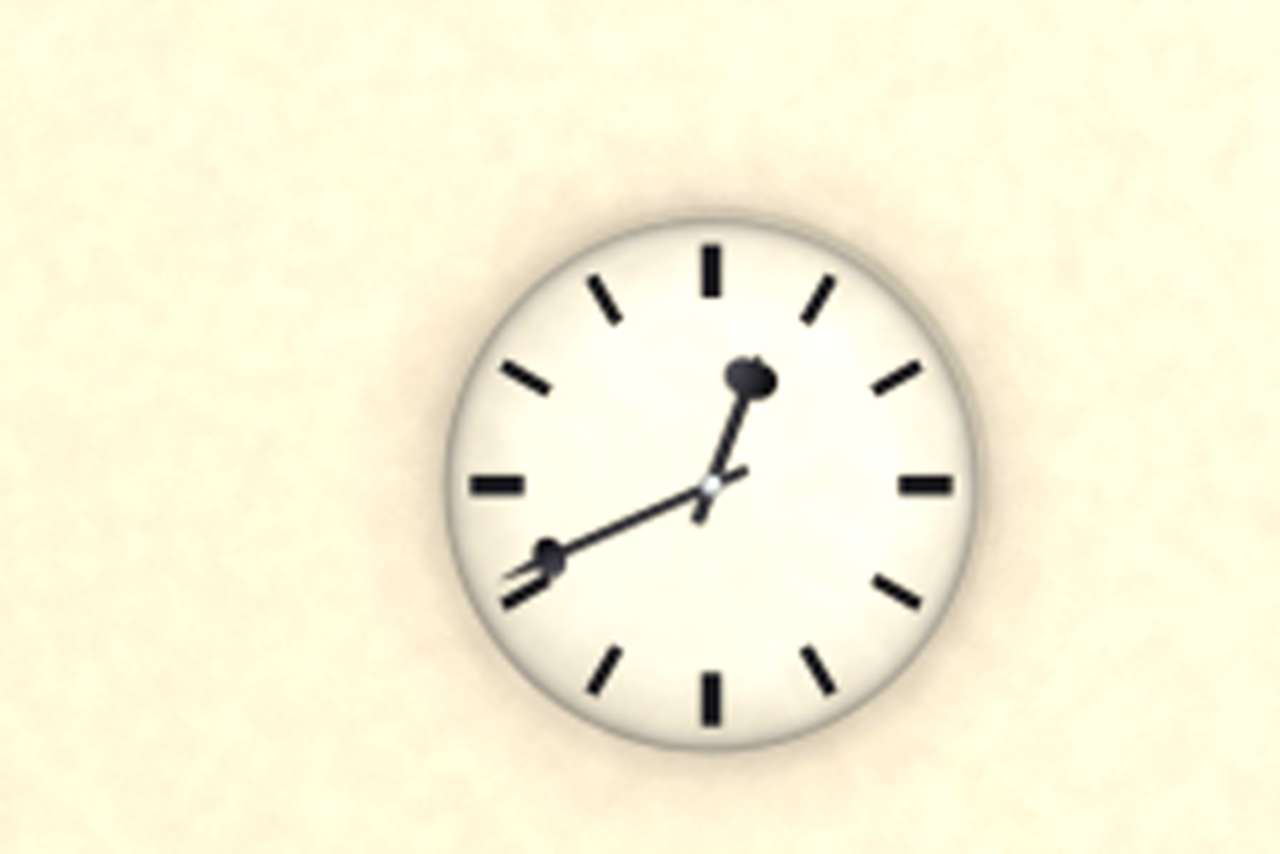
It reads 12 h 41 min
